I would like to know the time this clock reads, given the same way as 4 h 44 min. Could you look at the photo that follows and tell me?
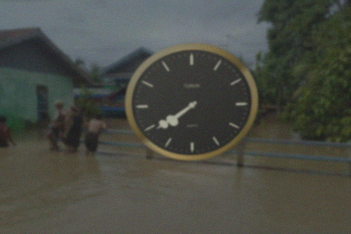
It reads 7 h 39 min
